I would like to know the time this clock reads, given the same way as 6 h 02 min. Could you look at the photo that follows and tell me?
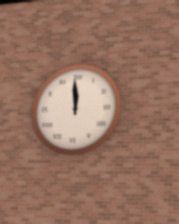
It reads 11 h 59 min
